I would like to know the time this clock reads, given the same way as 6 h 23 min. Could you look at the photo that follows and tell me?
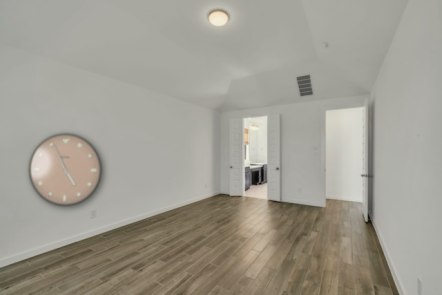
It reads 4 h 56 min
